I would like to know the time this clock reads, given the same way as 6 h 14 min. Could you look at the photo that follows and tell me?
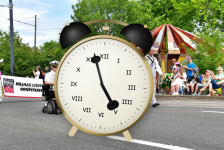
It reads 4 h 57 min
